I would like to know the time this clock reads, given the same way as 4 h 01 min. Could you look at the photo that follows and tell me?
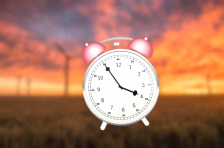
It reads 3 h 55 min
